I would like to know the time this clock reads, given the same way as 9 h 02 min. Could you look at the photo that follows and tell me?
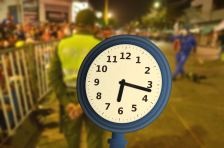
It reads 6 h 17 min
